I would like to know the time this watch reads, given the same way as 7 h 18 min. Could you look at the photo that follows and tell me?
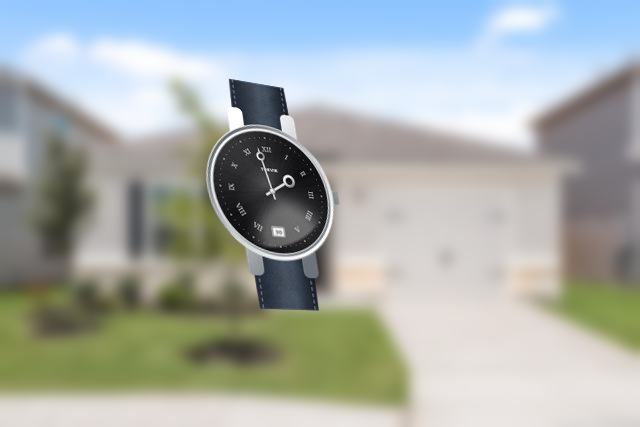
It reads 1 h 58 min
